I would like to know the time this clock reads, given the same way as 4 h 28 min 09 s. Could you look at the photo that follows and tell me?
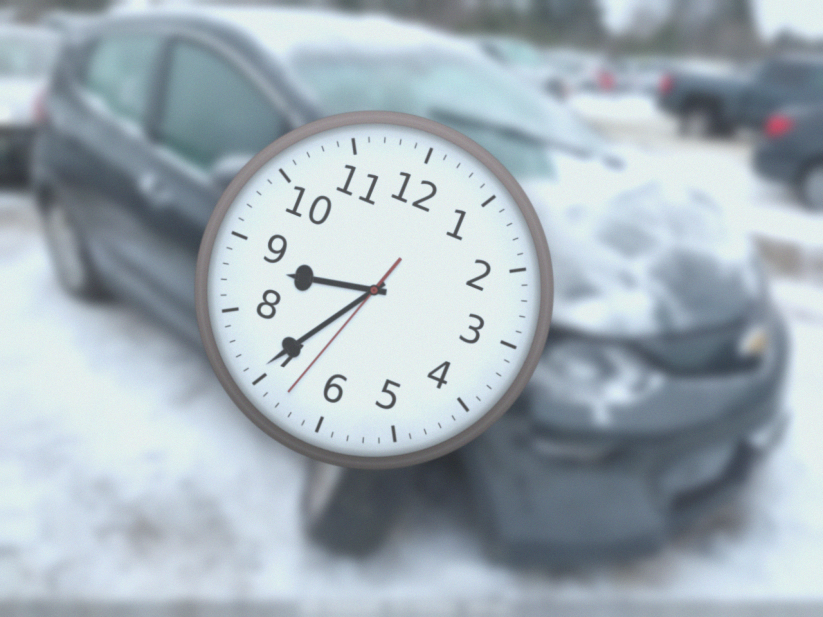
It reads 8 h 35 min 33 s
